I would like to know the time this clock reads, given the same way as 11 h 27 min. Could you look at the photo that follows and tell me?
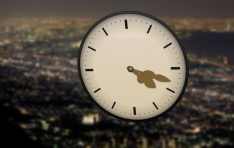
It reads 4 h 18 min
